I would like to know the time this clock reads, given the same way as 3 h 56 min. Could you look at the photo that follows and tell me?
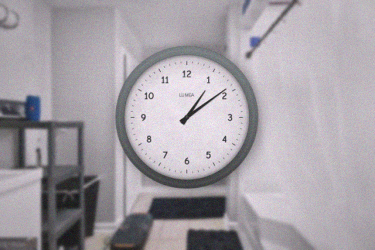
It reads 1 h 09 min
